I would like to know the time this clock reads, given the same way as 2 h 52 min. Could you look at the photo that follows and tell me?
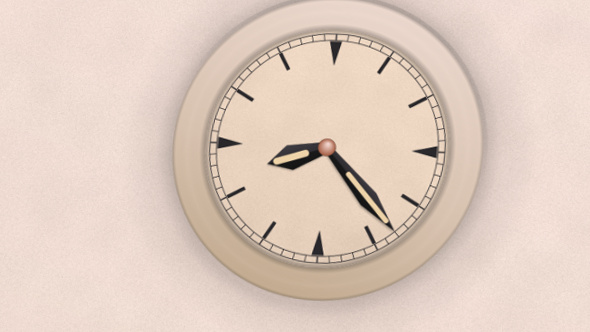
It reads 8 h 23 min
